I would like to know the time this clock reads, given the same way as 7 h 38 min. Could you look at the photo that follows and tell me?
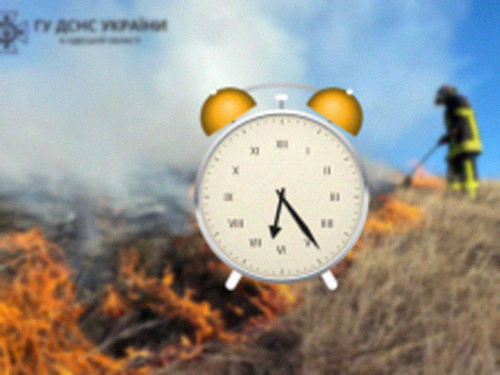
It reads 6 h 24 min
